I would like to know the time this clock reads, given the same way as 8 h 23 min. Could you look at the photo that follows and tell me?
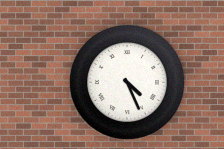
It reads 4 h 26 min
